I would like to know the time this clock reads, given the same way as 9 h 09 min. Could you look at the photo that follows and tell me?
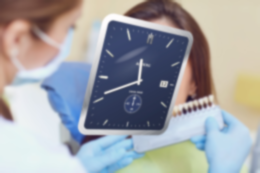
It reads 11 h 41 min
